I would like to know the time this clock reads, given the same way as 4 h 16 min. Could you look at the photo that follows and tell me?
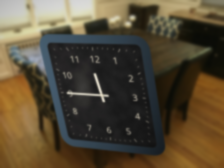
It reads 11 h 45 min
